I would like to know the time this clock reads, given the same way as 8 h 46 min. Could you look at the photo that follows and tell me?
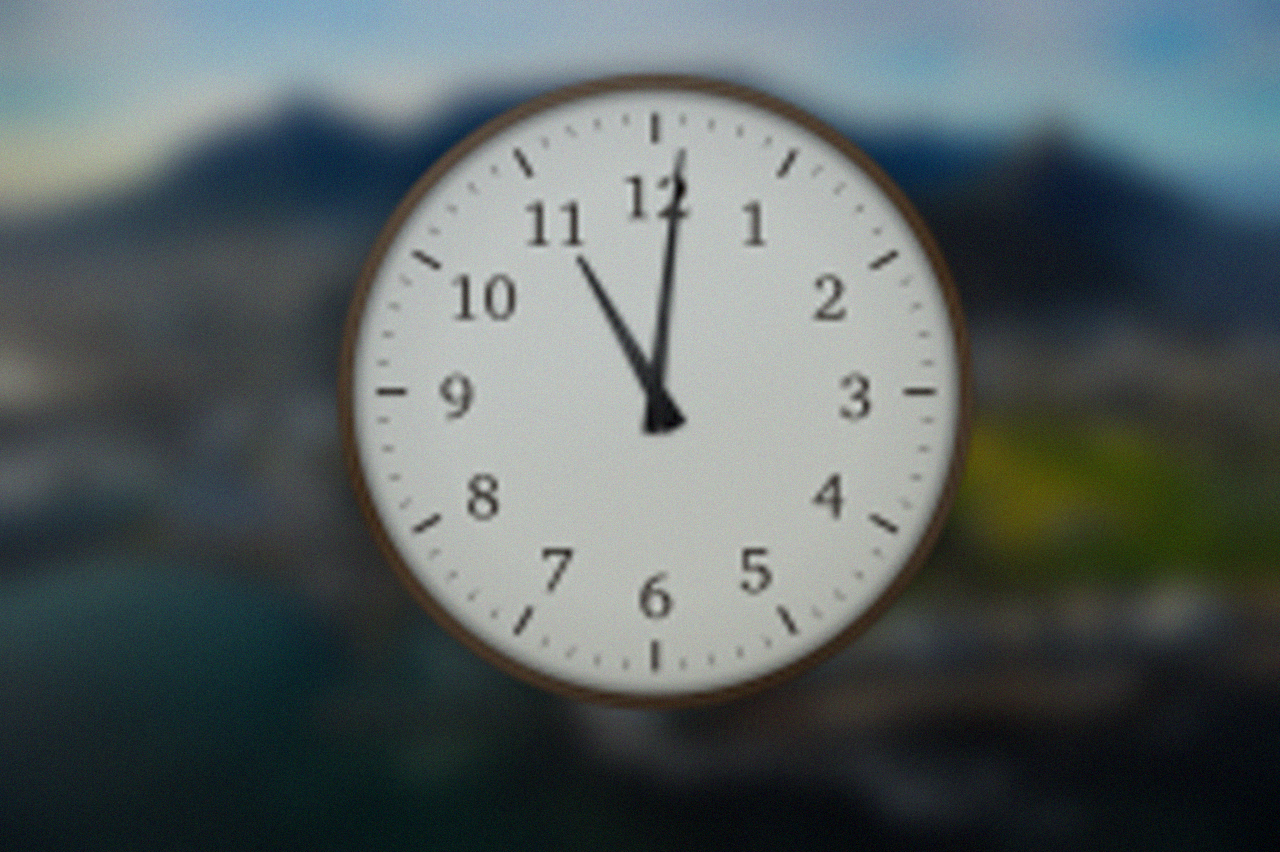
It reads 11 h 01 min
